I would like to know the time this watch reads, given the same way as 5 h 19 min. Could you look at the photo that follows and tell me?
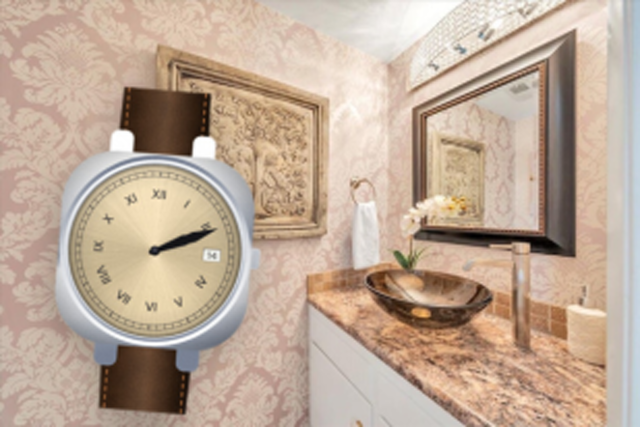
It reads 2 h 11 min
